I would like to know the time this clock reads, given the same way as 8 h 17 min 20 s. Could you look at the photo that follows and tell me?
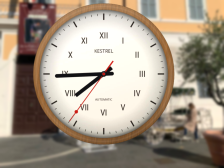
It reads 7 h 44 min 36 s
